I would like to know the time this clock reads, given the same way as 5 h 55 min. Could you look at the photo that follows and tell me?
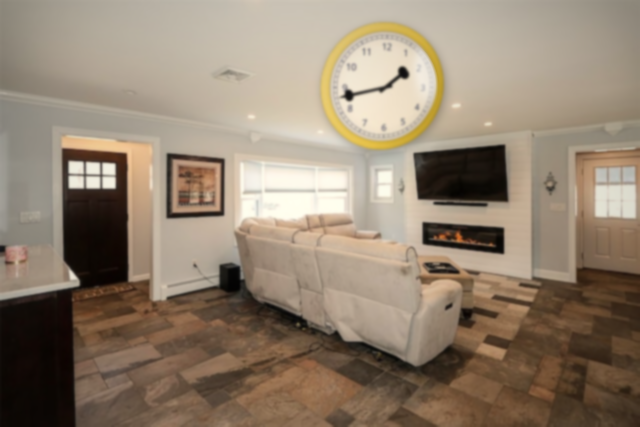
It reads 1 h 43 min
